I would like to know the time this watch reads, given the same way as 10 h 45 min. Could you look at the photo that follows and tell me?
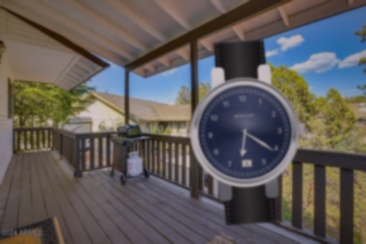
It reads 6 h 21 min
